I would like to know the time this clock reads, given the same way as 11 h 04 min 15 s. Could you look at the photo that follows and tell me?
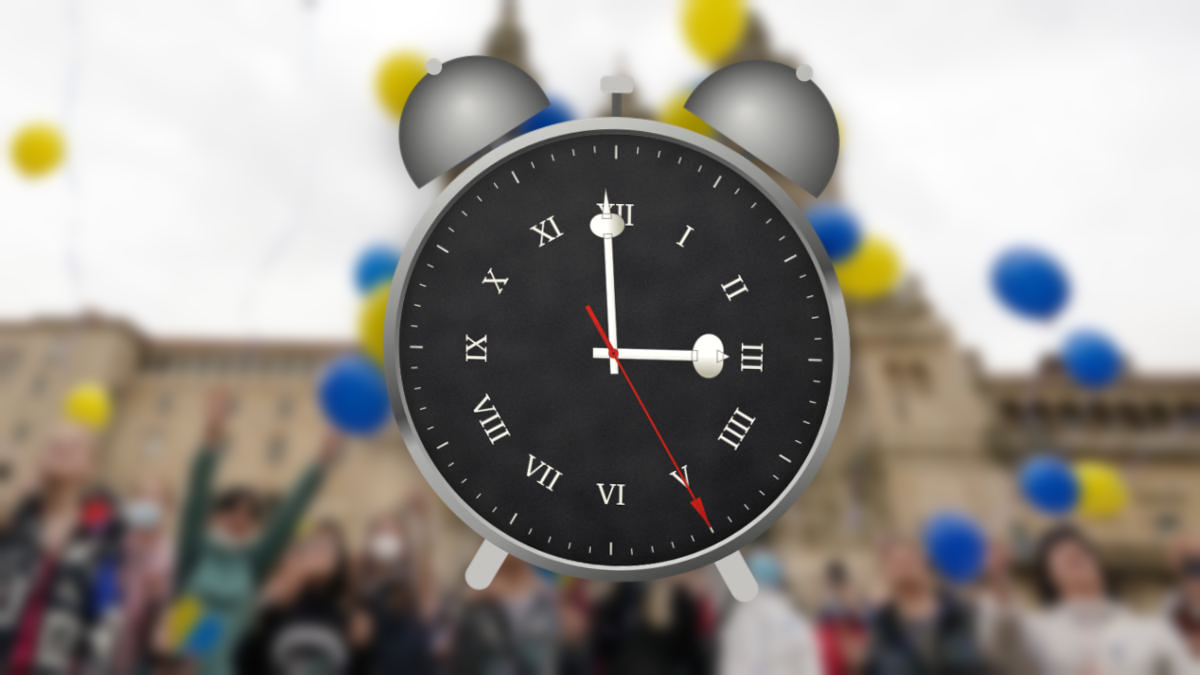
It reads 2 h 59 min 25 s
